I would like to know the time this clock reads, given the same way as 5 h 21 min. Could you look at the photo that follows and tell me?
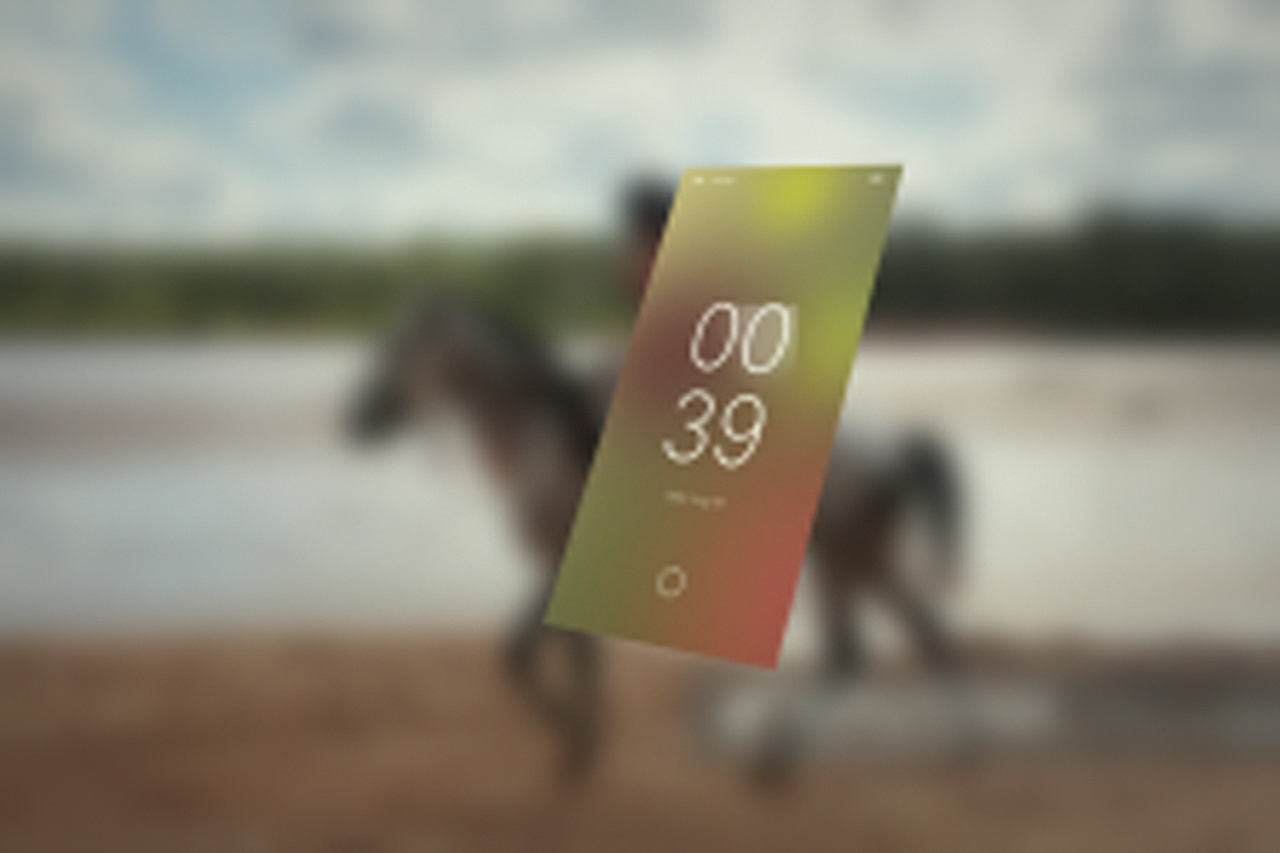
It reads 0 h 39 min
